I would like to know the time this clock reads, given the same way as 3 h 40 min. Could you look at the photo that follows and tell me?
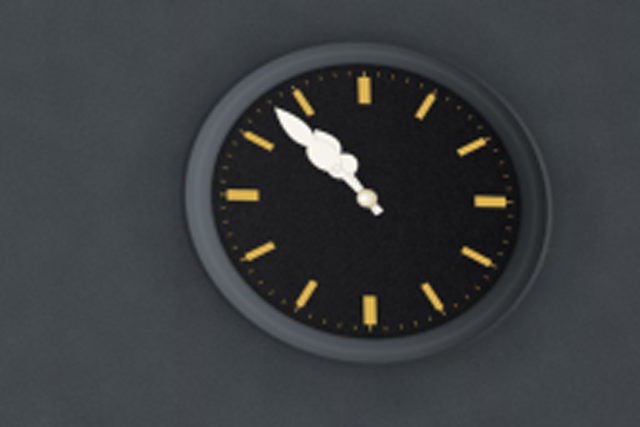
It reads 10 h 53 min
